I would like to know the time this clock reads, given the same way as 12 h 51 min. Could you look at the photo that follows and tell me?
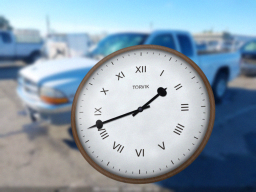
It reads 1 h 42 min
